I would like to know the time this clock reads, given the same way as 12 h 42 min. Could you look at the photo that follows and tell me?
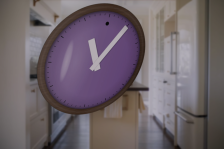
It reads 11 h 05 min
